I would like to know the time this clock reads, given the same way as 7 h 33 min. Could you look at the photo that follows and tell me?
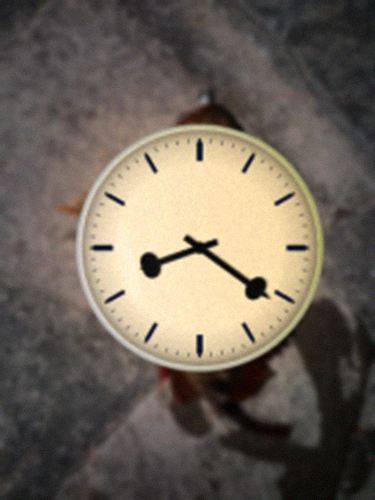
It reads 8 h 21 min
